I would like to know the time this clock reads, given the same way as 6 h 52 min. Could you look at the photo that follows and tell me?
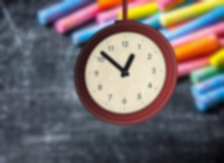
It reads 12 h 52 min
